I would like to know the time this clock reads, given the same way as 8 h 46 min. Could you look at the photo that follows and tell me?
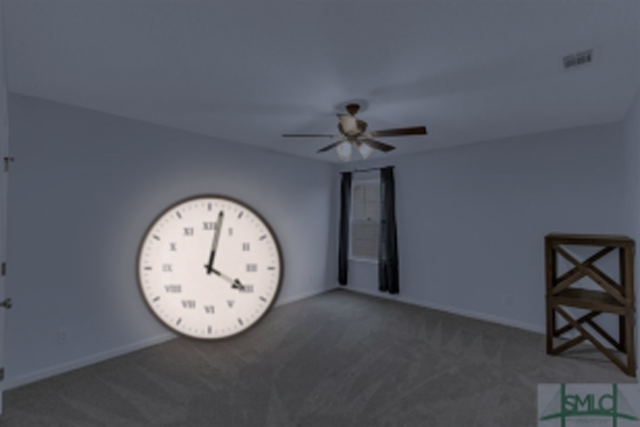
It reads 4 h 02 min
